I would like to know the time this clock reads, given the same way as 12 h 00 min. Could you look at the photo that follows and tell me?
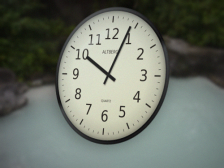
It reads 10 h 04 min
